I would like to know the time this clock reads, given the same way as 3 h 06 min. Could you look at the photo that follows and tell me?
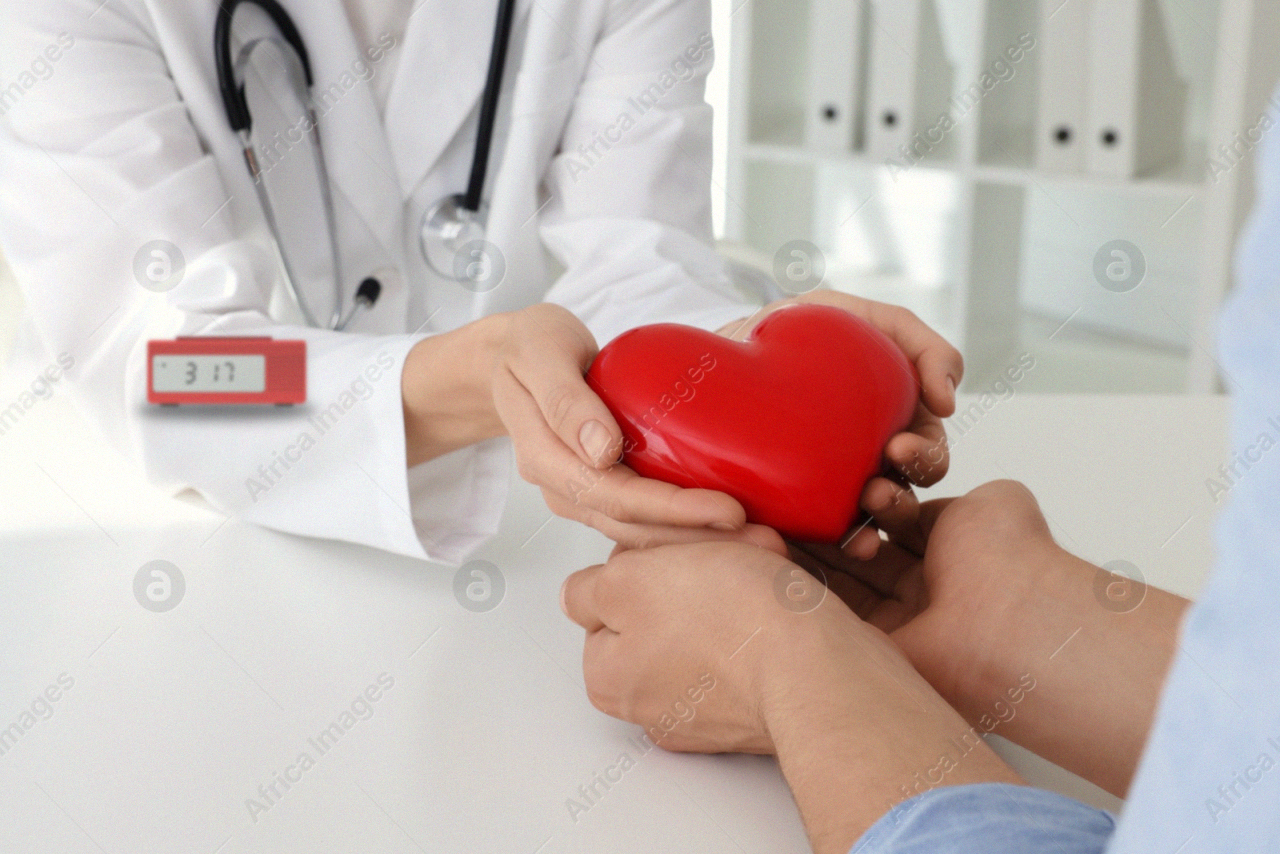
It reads 3 h 17 min
